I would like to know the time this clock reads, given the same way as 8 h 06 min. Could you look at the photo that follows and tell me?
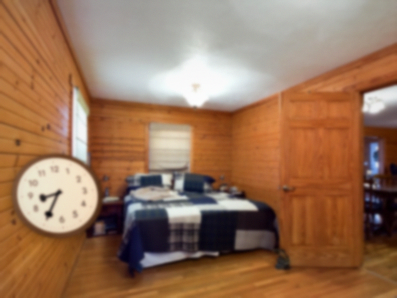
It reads 8 h 35 min
